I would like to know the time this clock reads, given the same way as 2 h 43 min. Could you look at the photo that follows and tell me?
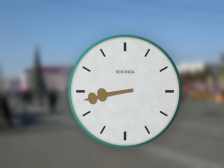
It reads 8 h 43 min
